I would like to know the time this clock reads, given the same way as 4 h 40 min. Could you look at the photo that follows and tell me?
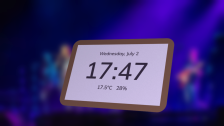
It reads 17 h 47 min
